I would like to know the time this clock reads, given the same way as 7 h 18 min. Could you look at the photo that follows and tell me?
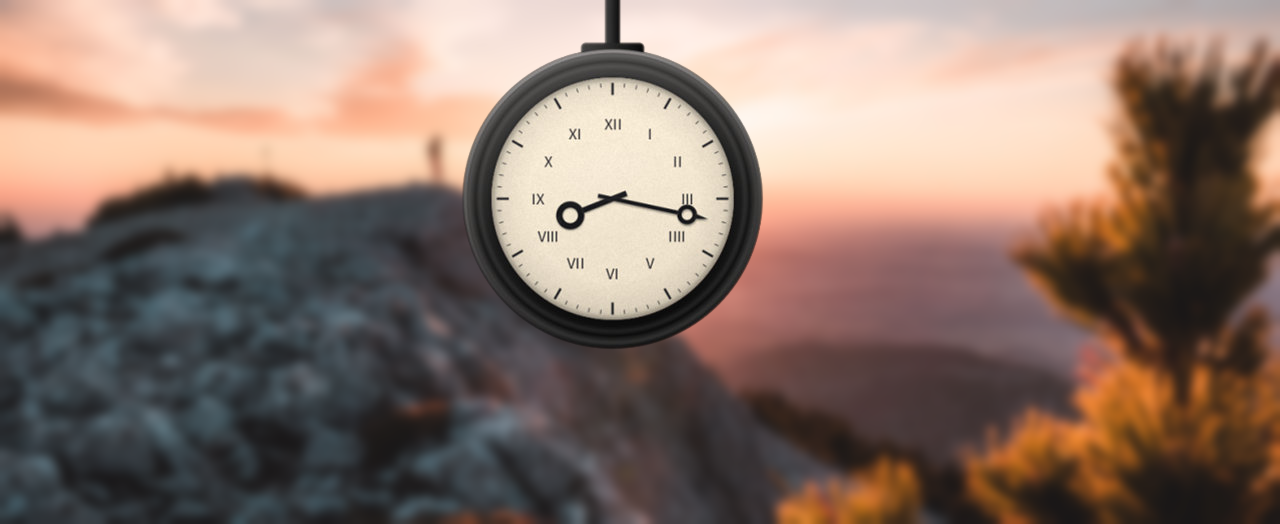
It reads 8 h 17 min
